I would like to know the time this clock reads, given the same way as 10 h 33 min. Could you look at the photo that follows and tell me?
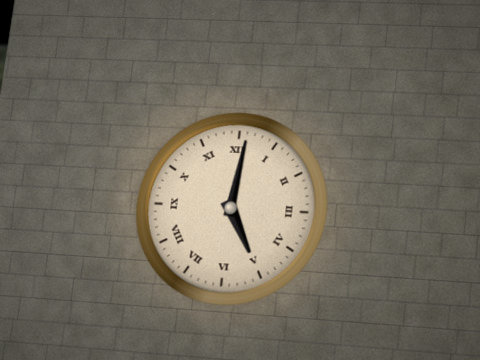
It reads 5 h 01 min
